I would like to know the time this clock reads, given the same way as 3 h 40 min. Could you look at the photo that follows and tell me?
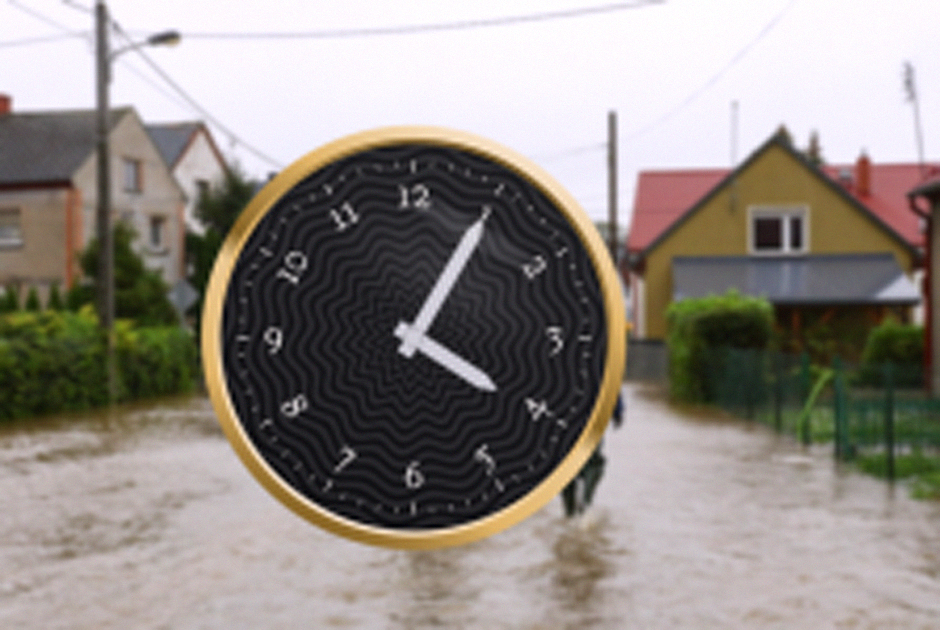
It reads 4 h 05 min
